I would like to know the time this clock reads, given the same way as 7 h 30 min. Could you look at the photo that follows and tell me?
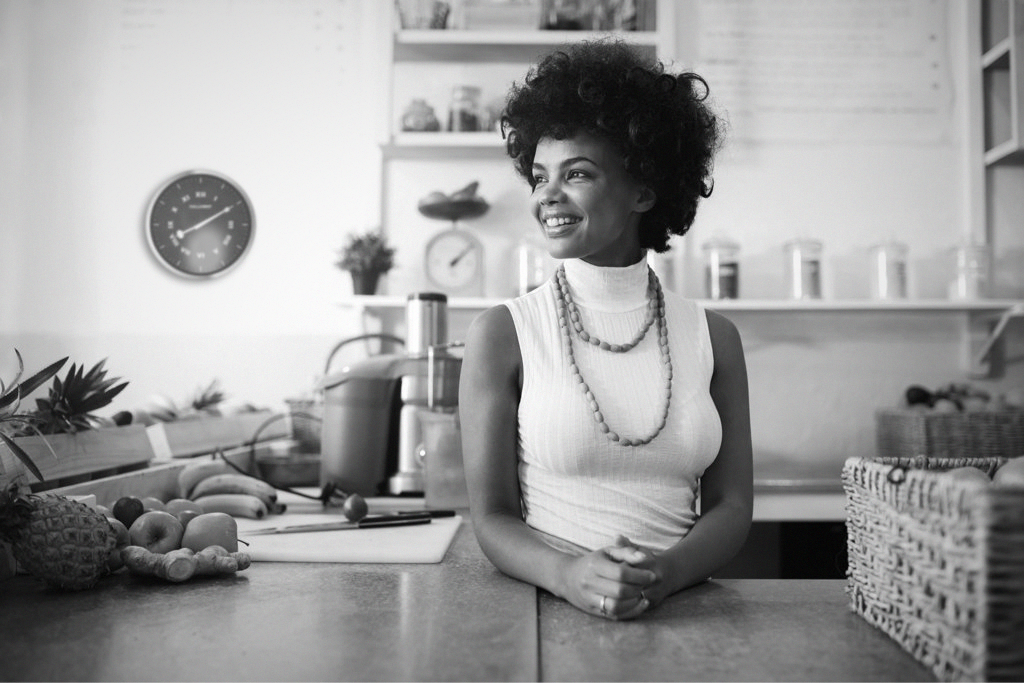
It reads 8 h 10 min
